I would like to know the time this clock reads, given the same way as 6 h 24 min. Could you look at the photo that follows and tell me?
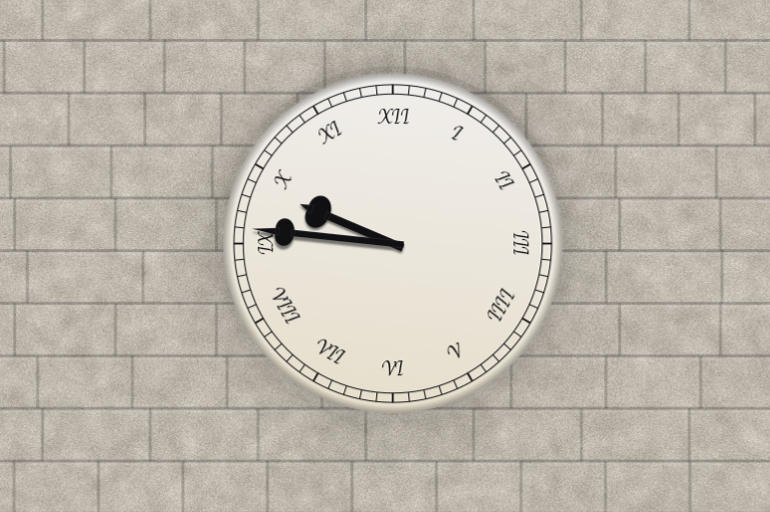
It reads 9 h 46 min
